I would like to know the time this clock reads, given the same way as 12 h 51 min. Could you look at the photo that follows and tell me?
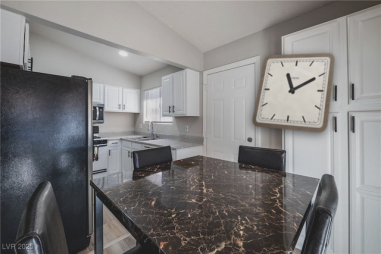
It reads 11 h 10 min
